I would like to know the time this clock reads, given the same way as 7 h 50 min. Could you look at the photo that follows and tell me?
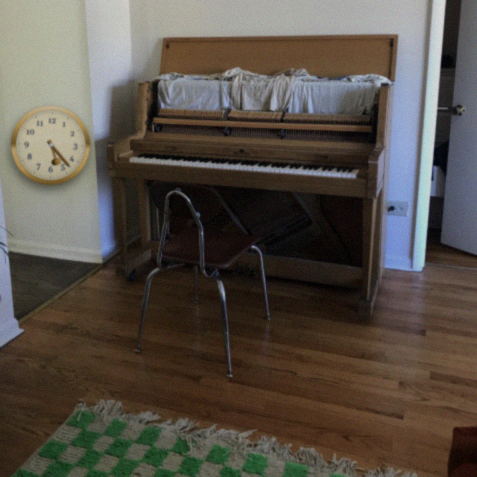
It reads 5 h 23 min
